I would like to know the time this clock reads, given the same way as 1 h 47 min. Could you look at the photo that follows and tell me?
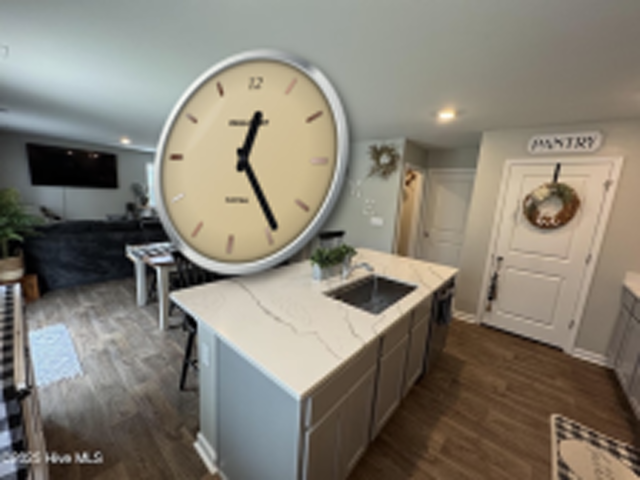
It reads 12 h 24 min
